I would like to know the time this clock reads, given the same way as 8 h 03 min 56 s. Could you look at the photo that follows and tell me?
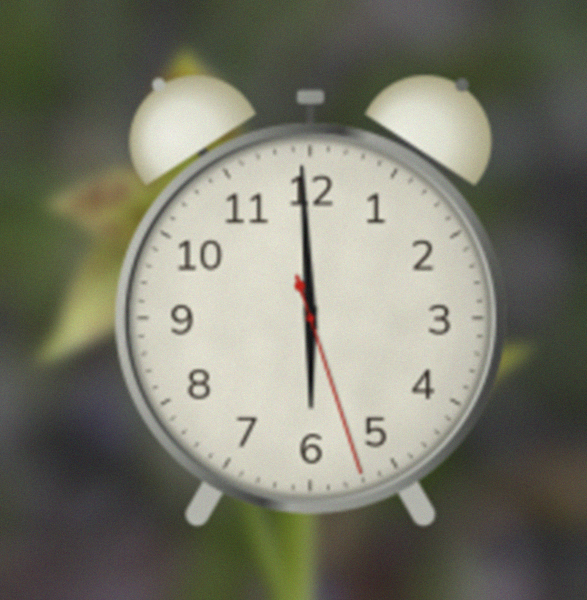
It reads 5 h 59 min 27 s
